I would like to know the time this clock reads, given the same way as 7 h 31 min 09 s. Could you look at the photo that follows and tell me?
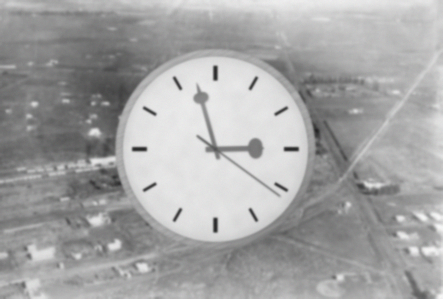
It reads 2 h 57 min 21 s
